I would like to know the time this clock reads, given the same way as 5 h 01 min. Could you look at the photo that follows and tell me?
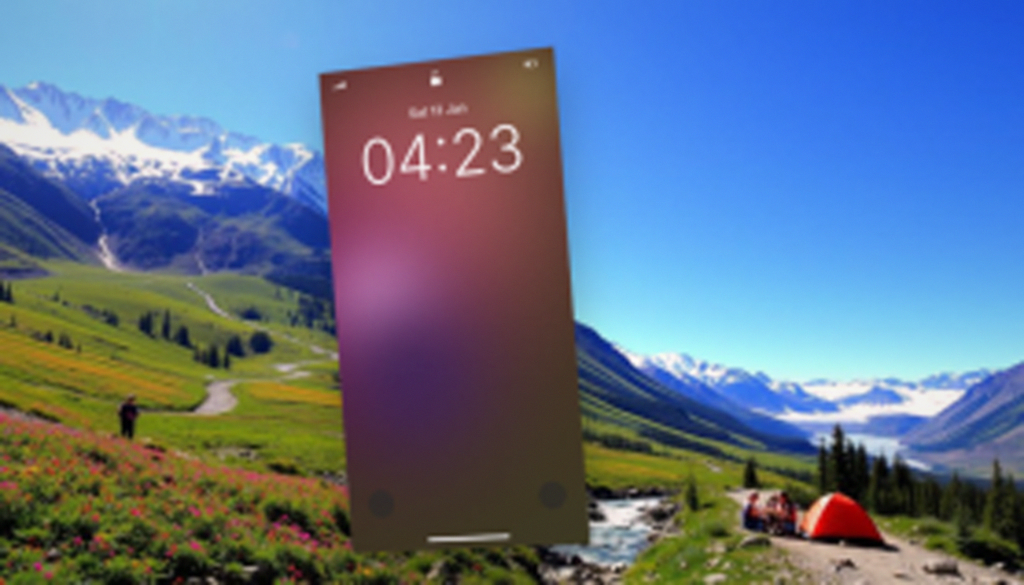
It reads 4 h 23 min
